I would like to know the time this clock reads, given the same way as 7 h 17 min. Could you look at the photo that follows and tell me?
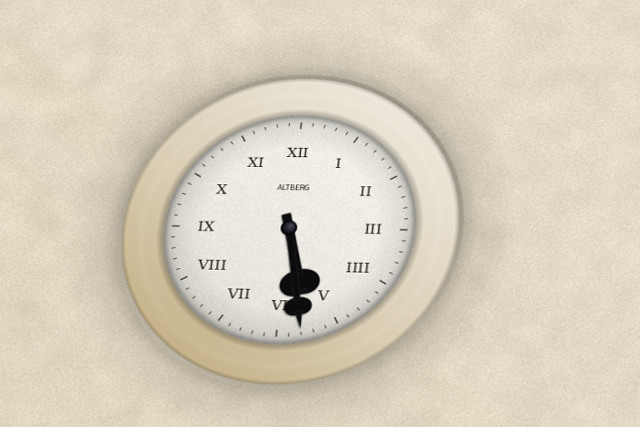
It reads 5 h 28 min
